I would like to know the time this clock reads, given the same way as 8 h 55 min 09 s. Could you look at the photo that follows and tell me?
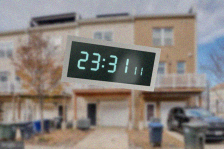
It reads 23 h 31 min 11 s
